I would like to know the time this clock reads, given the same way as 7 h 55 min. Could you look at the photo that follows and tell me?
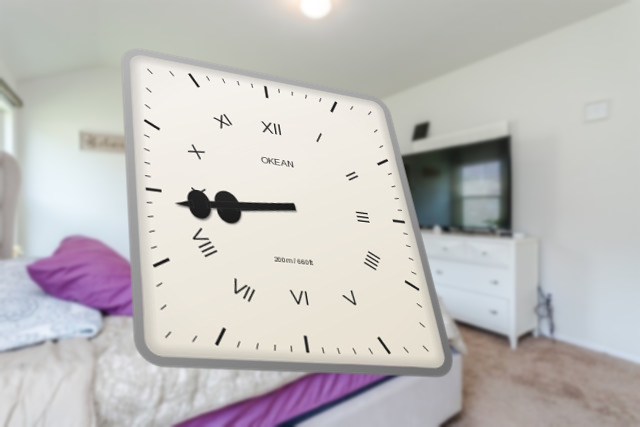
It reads 8 h 44 min
